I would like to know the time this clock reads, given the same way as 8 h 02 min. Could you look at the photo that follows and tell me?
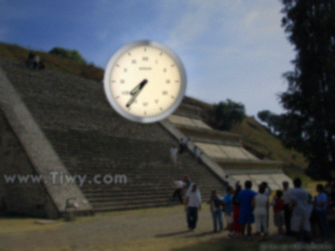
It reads 7 h 36 min
